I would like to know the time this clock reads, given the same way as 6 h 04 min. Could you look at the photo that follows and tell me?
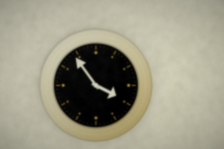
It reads 3 h 54 min
